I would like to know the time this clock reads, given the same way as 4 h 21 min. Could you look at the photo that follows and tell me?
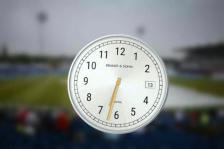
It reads 6 h 32 min
